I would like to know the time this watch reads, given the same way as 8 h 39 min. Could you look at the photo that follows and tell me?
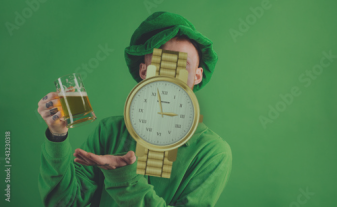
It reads 2 h 57 min
